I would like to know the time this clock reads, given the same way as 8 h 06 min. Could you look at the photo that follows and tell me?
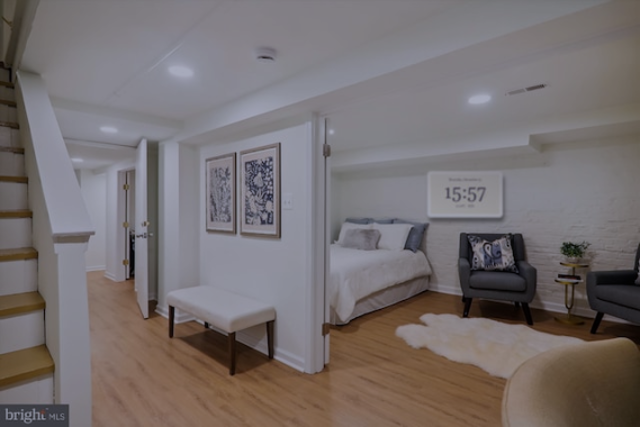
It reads 15 h 57 min
